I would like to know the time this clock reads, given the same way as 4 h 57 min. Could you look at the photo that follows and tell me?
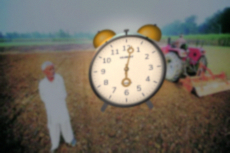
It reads 6 h 02 min
